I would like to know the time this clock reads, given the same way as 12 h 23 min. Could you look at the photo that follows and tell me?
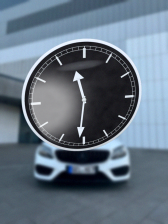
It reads 11 h 31 min
